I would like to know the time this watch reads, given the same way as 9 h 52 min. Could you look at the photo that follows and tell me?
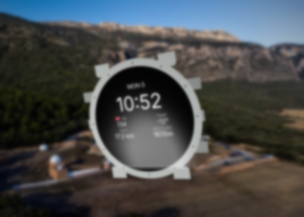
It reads 10 h 52 min
